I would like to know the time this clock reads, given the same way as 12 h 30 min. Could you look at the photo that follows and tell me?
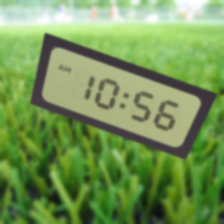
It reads 10 h 56 min
